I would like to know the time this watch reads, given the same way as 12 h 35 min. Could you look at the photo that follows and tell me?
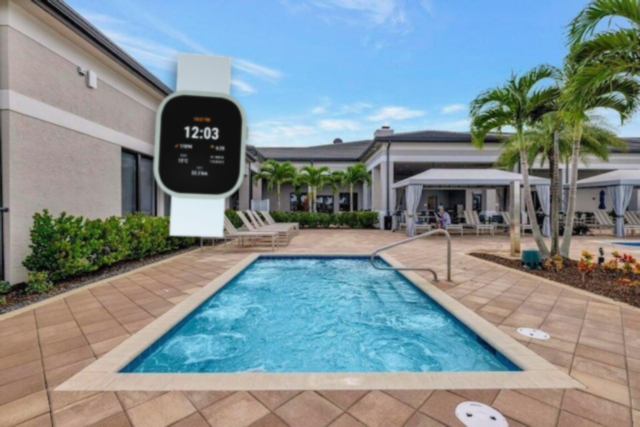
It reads 12 h 03 min
